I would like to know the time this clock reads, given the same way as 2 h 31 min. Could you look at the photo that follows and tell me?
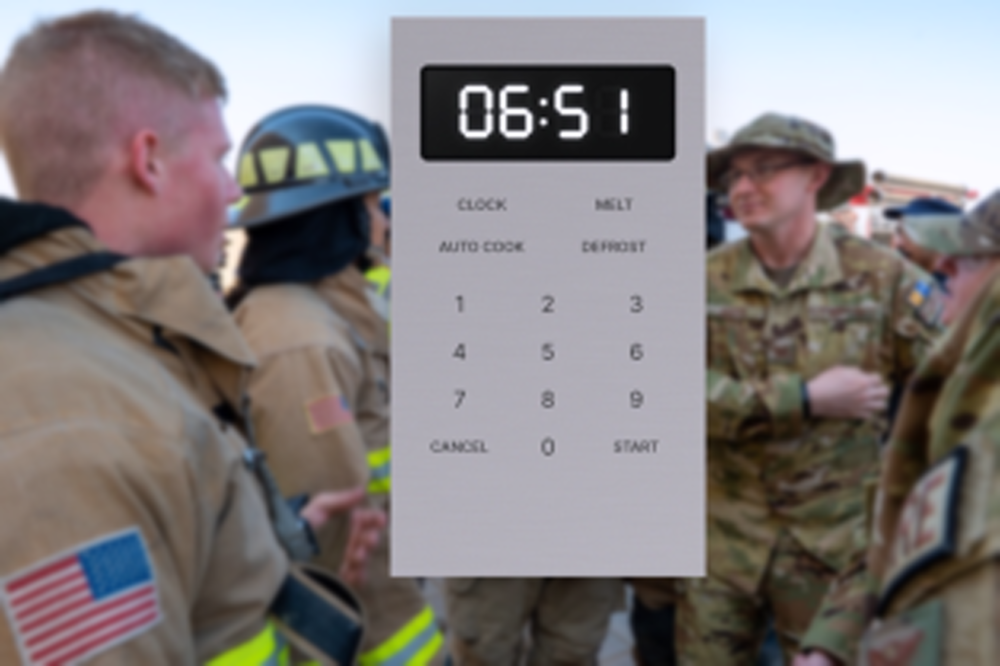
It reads 6 h 51 min
